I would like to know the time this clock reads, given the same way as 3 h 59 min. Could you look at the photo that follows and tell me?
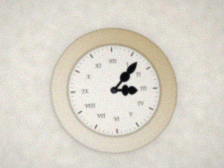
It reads 3 h 07 min
